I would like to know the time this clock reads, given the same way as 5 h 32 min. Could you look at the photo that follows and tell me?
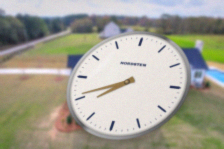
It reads 7 h 41 min
